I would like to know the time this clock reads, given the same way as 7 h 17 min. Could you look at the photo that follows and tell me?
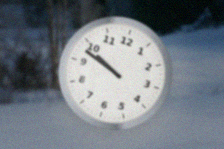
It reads 9 h 48 min
